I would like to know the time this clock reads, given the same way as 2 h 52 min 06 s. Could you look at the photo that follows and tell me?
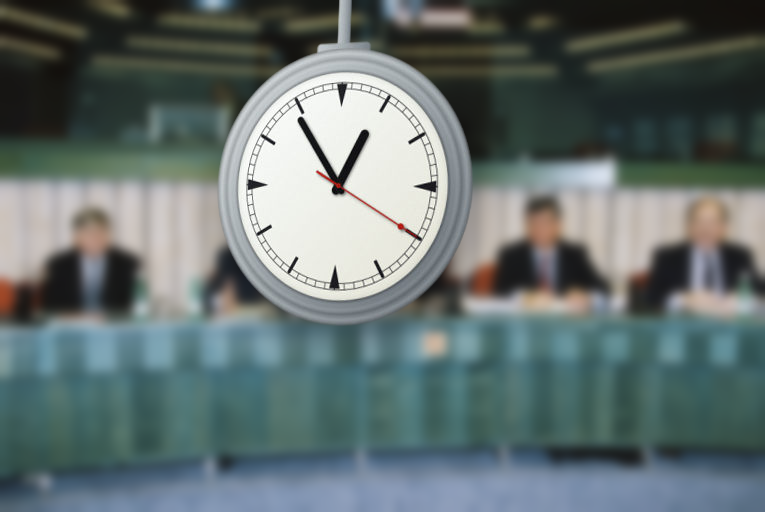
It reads 12 h 54 min 20 s
